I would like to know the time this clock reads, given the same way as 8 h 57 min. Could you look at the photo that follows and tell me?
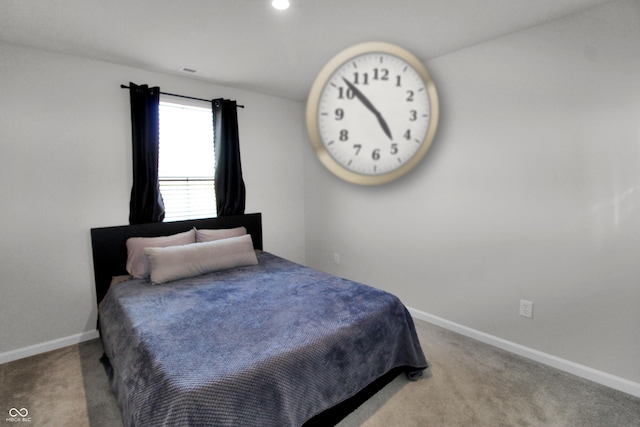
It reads 4 h 52 min
